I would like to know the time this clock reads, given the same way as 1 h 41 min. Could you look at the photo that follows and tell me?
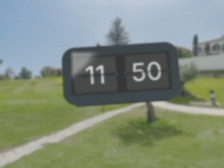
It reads 11 h 50 min
